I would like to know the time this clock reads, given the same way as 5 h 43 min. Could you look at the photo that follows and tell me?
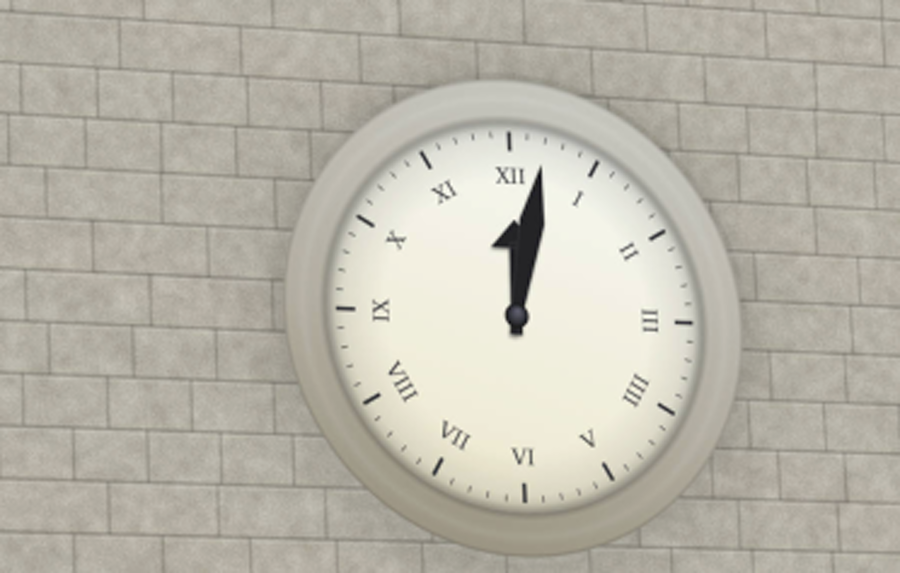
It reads 12 h 02 min
